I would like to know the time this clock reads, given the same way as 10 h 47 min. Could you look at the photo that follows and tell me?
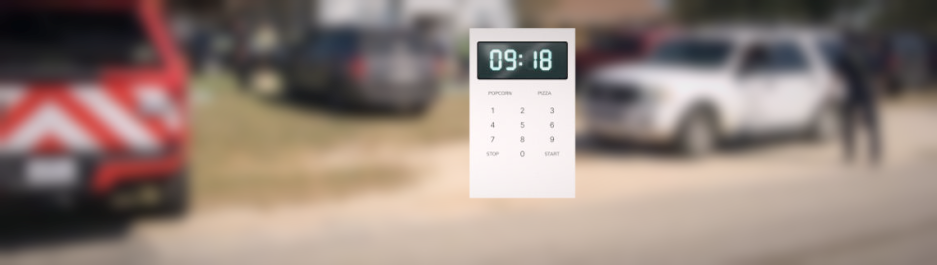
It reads 9 h 18 min
